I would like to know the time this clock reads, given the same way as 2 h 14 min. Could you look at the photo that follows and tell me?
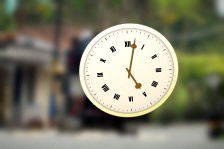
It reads 5 h 02 min
